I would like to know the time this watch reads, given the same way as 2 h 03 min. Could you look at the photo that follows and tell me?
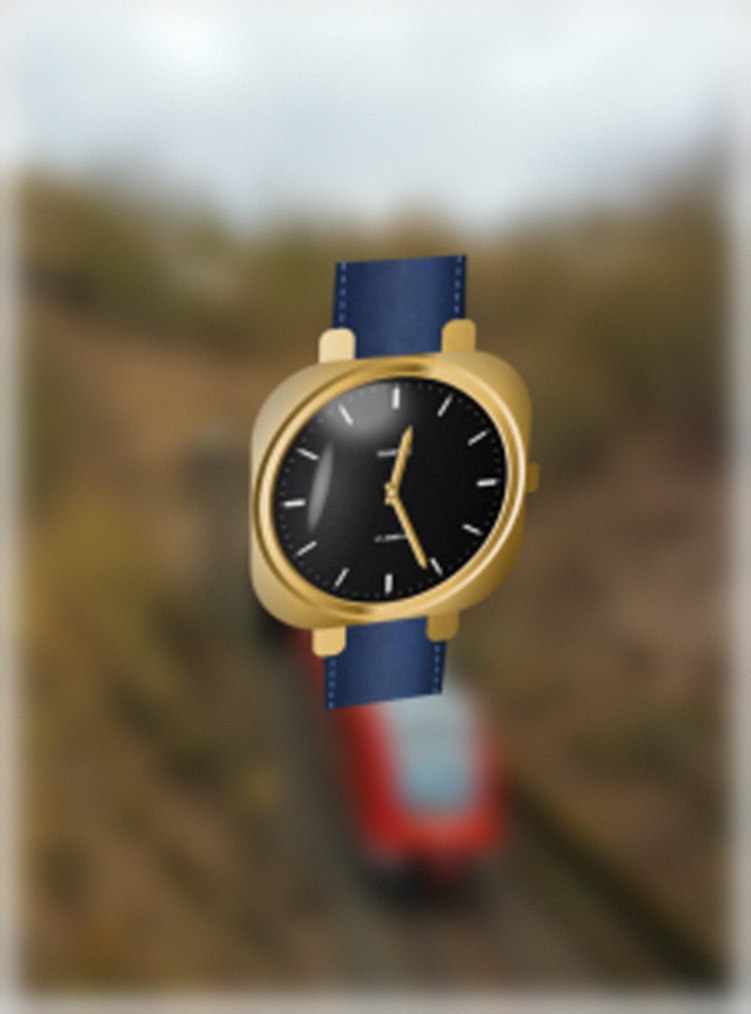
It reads 12 h 26 min
